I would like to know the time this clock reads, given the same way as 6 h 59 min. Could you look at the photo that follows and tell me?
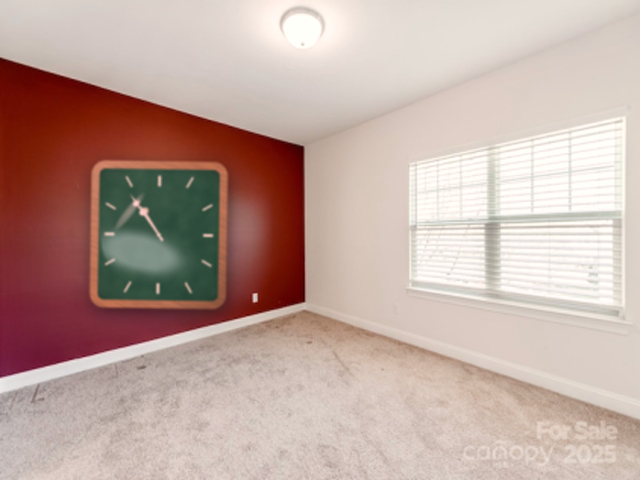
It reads 10 h 54 min
